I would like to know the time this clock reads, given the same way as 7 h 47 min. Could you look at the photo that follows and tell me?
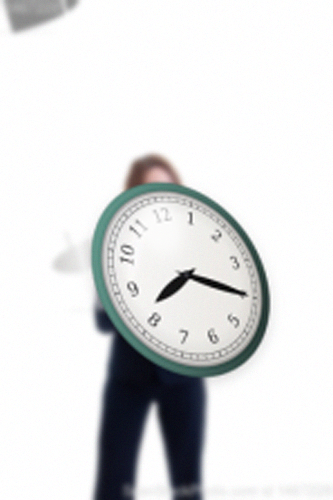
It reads 8 h 20 min
